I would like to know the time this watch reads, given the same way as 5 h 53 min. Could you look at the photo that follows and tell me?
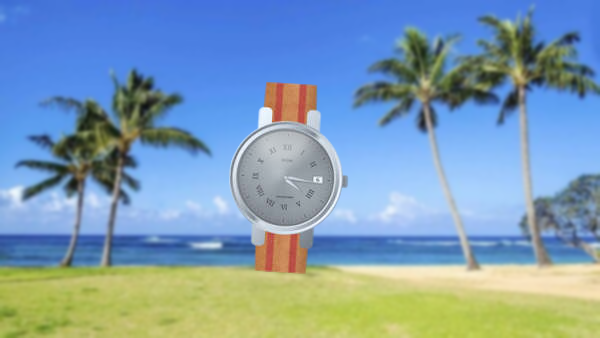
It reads 4 h 16 min
